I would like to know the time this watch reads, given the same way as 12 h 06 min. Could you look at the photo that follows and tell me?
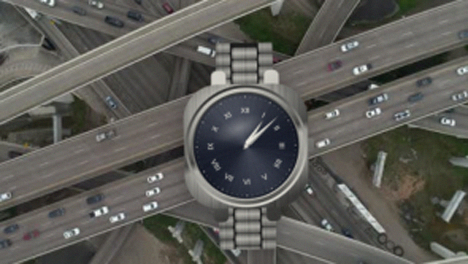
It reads 1 h 08 min
